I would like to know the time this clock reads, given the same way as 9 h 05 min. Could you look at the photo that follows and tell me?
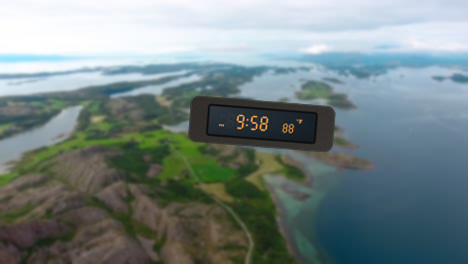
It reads 9 h 58 min
